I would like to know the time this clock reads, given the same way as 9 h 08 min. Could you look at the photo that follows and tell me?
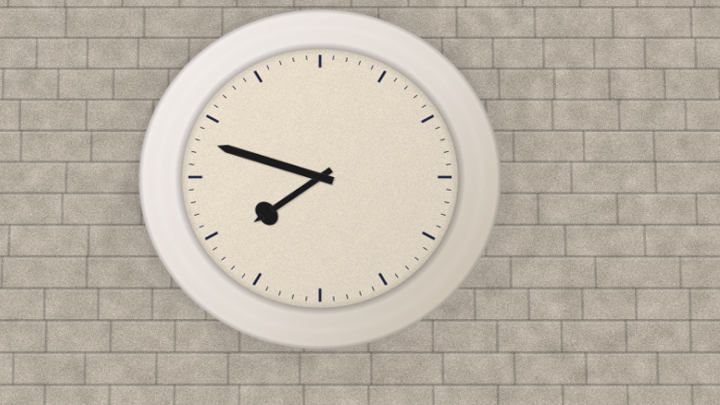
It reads 7 h 48 min
